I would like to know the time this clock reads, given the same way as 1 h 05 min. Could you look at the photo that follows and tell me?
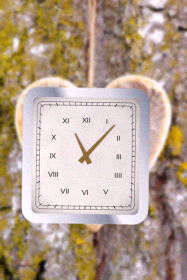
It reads 11 h 07 min
